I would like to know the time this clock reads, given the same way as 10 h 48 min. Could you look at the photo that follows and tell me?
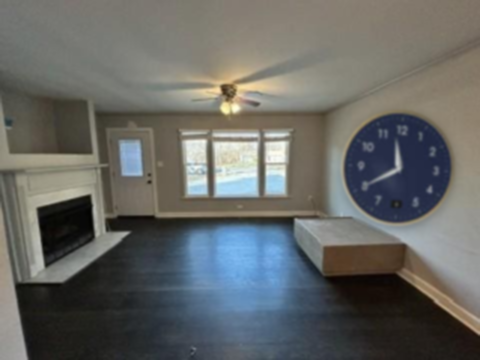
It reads 11 h 40 min
